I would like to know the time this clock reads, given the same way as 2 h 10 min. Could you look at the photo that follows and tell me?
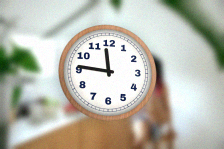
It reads 11 h 46 min
